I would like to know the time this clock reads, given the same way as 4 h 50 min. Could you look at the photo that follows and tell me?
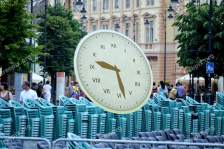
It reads 9 h 28 min
